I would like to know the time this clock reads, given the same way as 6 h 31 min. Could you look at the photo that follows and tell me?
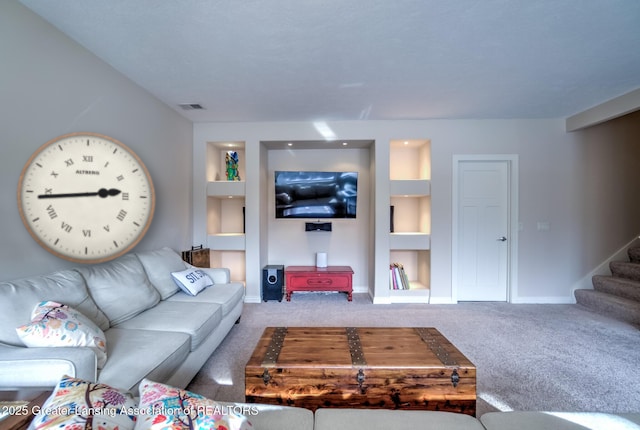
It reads 2 h 44 min
